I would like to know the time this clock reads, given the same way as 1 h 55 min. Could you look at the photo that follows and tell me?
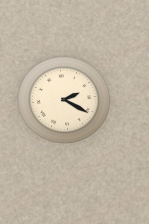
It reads 2 h 21 min
